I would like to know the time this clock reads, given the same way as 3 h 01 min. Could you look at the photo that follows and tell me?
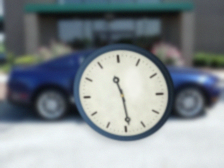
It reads 11 h 29 min
